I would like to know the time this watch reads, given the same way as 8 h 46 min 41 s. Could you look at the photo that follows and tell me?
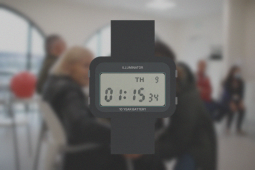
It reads 1 h 15 min 34 s
